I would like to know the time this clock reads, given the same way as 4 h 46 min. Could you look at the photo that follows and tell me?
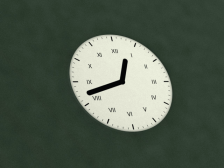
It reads 12 h 42 min
